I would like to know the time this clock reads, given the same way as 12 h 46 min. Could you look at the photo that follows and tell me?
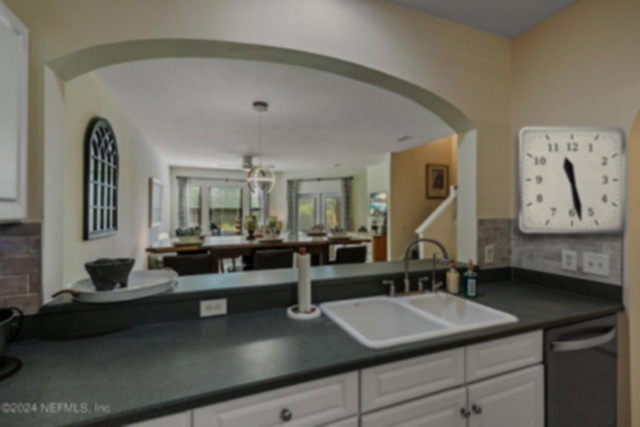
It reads 11 h 28 min
